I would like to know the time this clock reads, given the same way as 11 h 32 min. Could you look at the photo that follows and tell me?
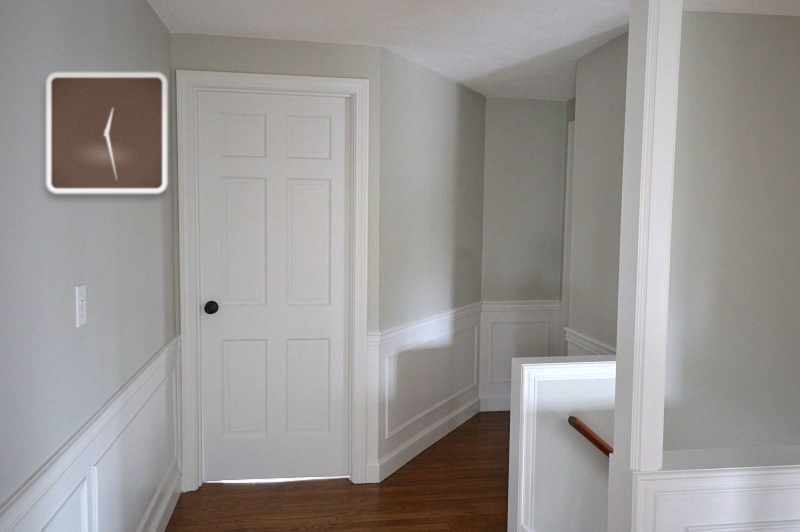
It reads 12 h 28 min
